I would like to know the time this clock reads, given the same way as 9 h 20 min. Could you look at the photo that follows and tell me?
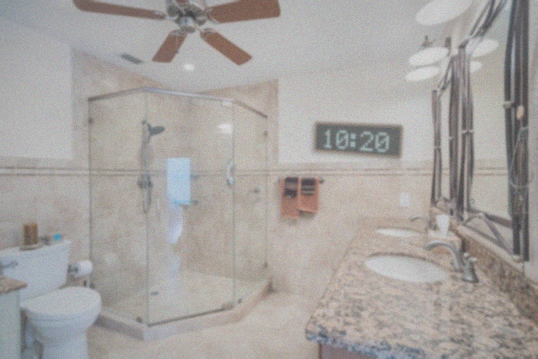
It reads 10 h 20 min
